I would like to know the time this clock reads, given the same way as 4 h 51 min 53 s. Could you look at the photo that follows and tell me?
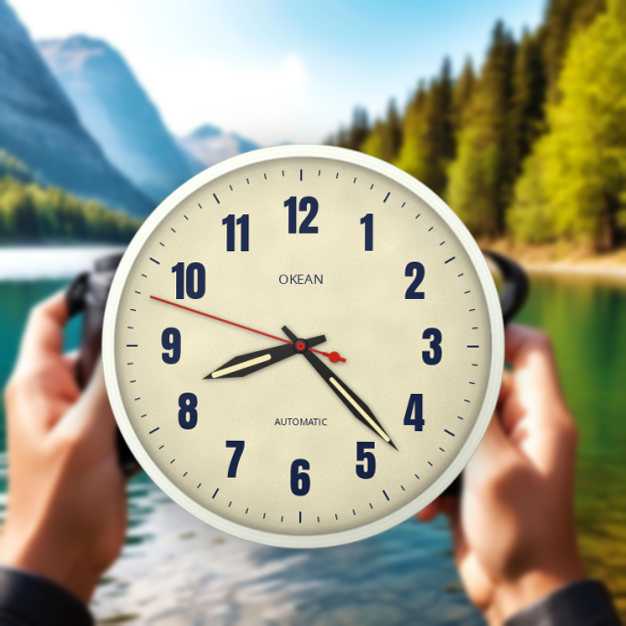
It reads 8 h 22 min 48 s
